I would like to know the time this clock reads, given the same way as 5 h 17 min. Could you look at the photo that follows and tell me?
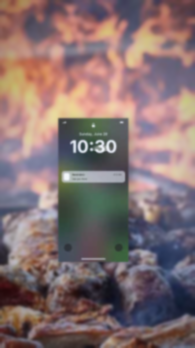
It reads 10 h 30 min
